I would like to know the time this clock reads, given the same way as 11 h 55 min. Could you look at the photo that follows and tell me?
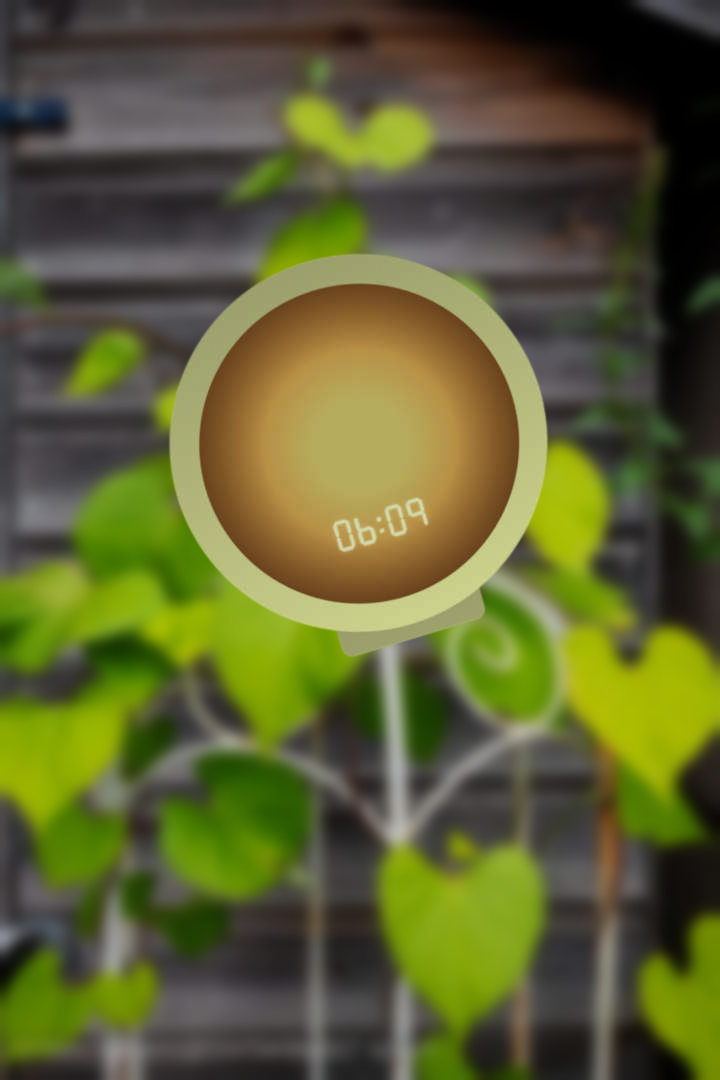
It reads 6 h 09 min
